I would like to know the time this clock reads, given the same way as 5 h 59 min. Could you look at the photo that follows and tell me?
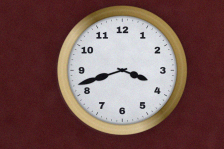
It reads 3 h 42 min
